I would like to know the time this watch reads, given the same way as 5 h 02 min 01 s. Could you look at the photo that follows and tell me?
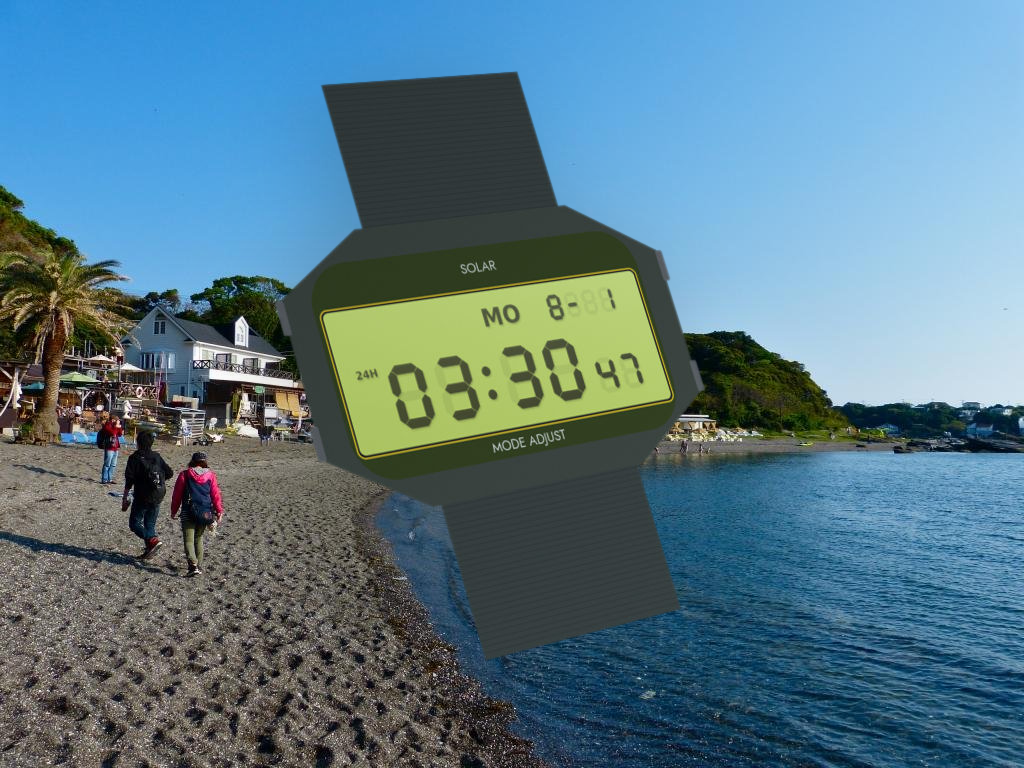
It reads 3 h 30 min 47 s
